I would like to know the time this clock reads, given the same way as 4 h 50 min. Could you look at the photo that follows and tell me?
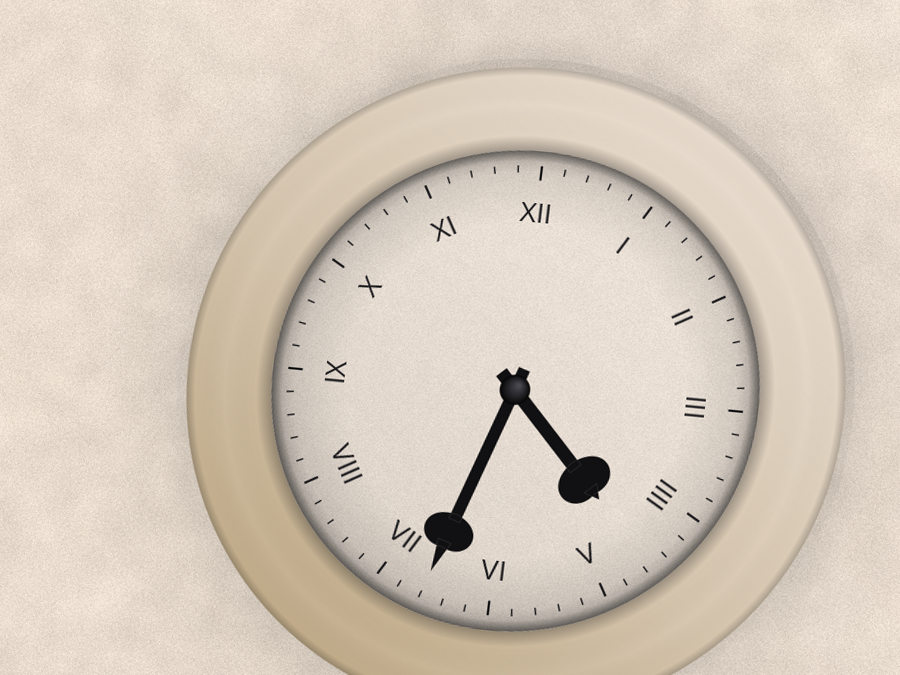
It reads 4 h 33 min
